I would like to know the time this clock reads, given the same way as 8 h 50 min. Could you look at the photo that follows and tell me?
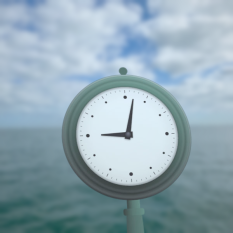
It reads 9 h 02 min
